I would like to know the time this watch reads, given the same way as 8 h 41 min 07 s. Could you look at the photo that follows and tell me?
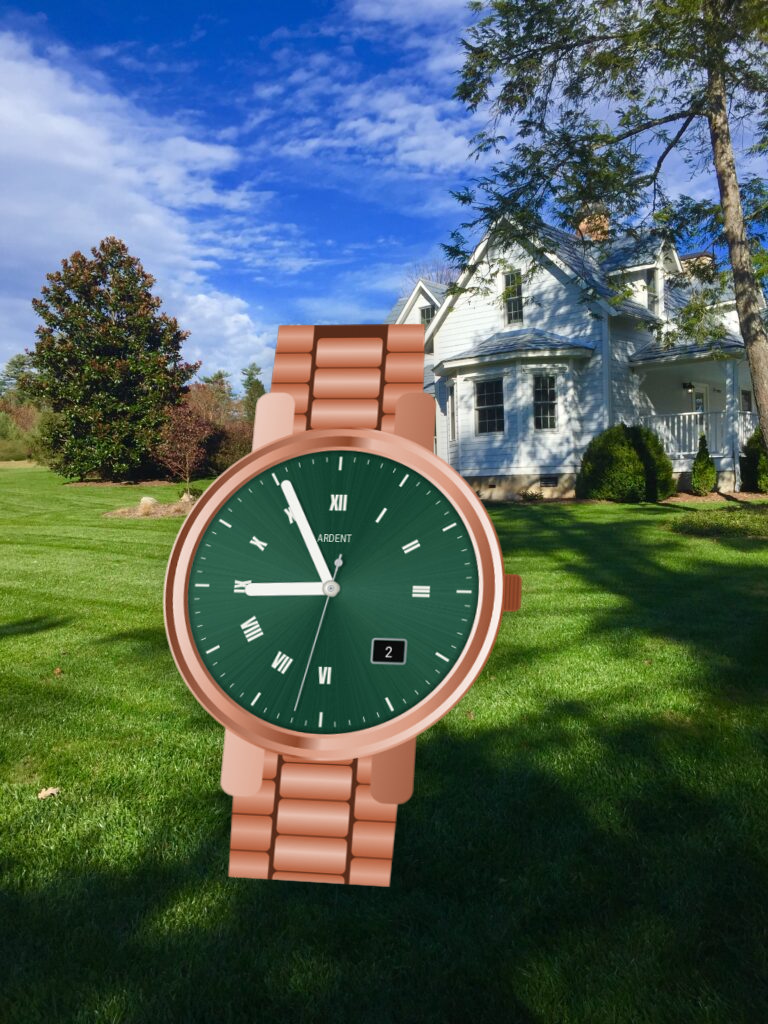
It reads 8 h 55 min 32 s
